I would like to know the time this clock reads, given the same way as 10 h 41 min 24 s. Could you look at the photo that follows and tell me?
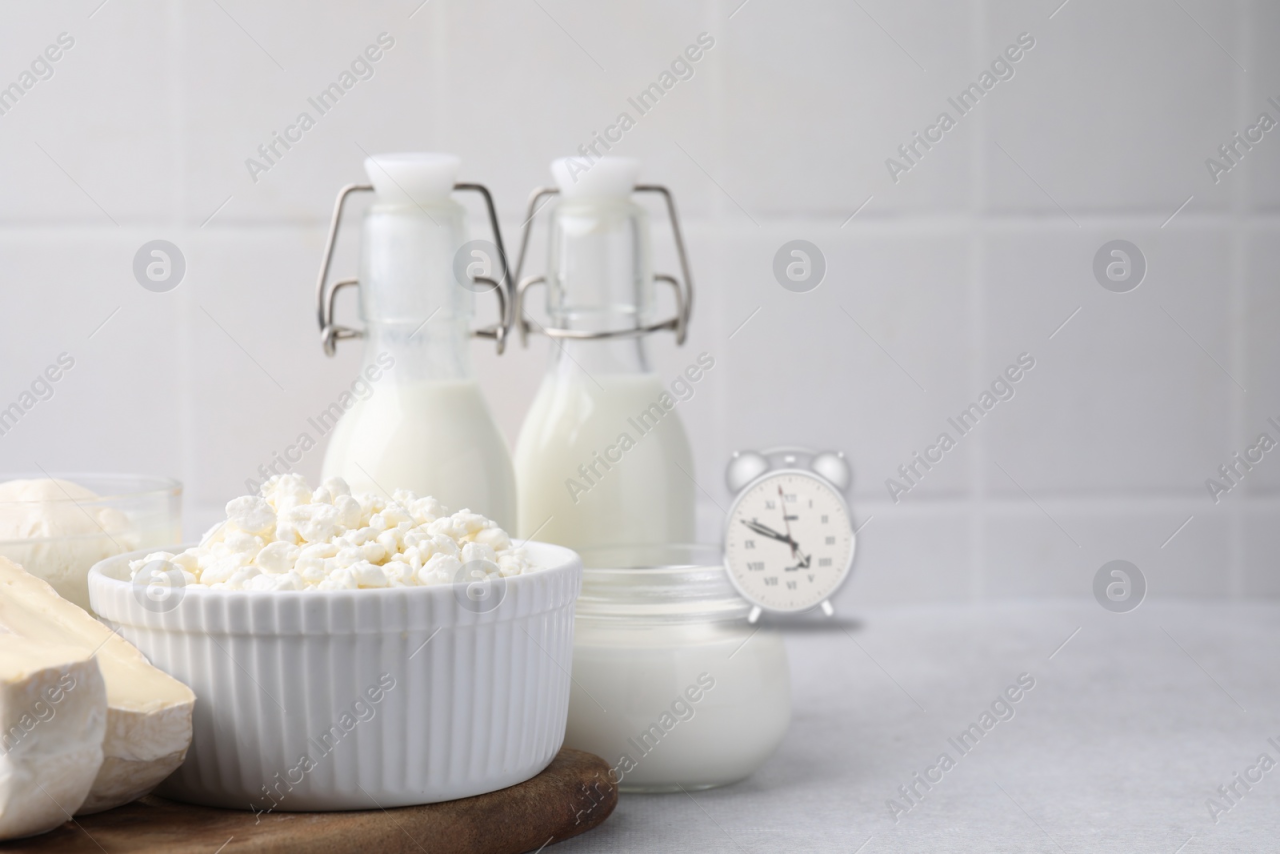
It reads 4 h 48 min 58 s
